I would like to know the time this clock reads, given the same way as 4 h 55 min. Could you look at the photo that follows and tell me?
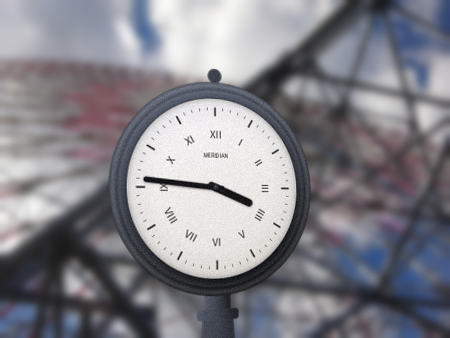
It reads 3 h 46 min
